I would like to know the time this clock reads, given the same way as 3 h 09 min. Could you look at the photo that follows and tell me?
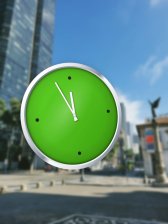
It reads 11 h 56 min
